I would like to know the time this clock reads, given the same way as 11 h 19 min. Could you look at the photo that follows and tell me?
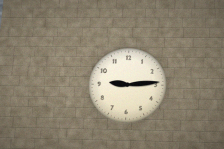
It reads 9 h 14 min
